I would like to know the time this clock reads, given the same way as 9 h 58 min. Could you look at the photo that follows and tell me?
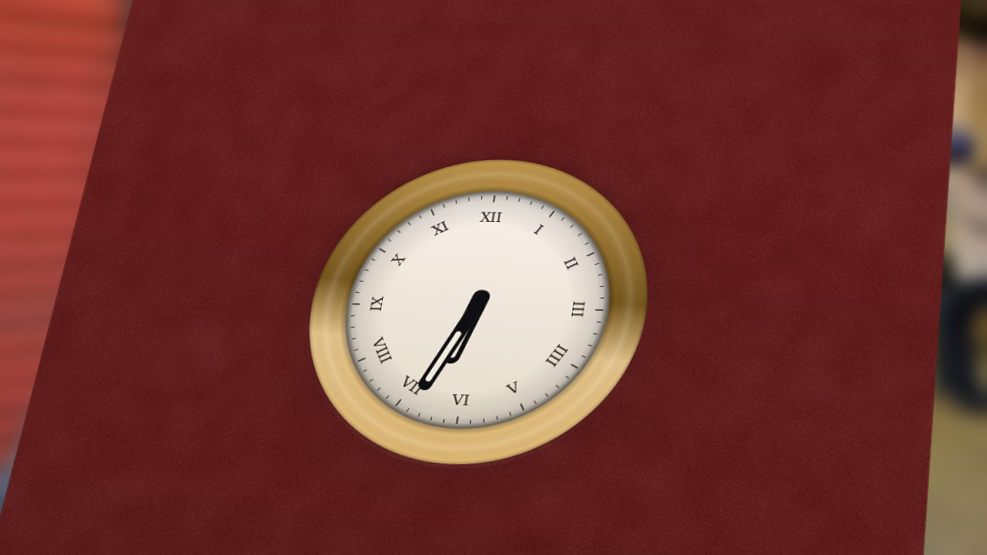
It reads 6 h 34 min
